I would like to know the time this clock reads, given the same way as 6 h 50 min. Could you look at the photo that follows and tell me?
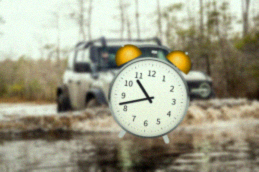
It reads 10 h 42 min
